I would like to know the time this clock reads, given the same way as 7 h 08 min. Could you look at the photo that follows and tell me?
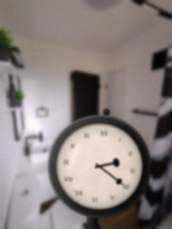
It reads 2 h 20 min
